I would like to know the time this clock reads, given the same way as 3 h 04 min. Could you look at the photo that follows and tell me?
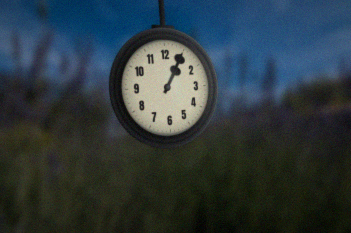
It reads 1 h 05 min
